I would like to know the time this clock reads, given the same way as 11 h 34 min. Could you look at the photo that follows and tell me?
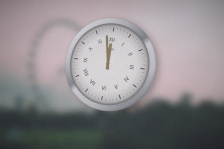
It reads 11 h 58 min
